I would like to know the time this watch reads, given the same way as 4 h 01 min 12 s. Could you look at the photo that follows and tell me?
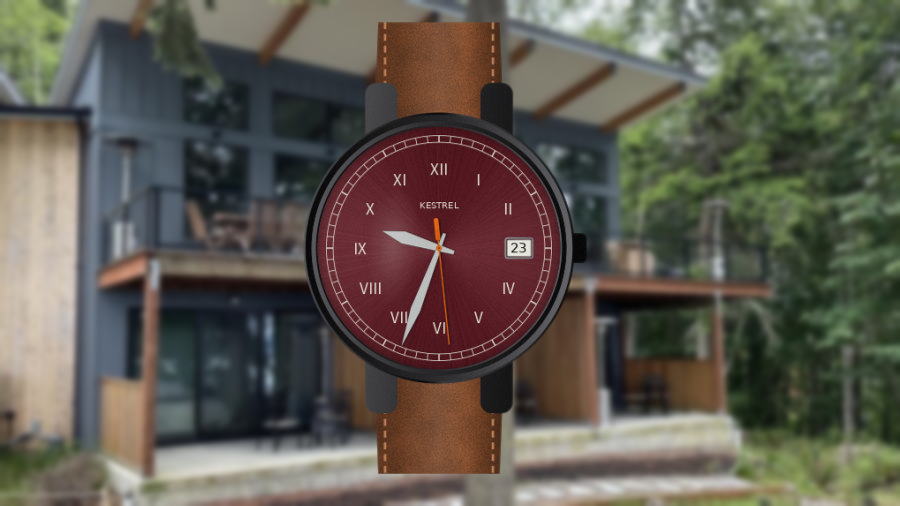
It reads 9 h 33 min 29 s
